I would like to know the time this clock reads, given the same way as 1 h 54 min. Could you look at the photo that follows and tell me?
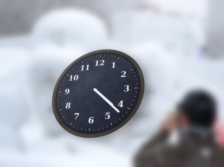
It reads 4 h 22 min
